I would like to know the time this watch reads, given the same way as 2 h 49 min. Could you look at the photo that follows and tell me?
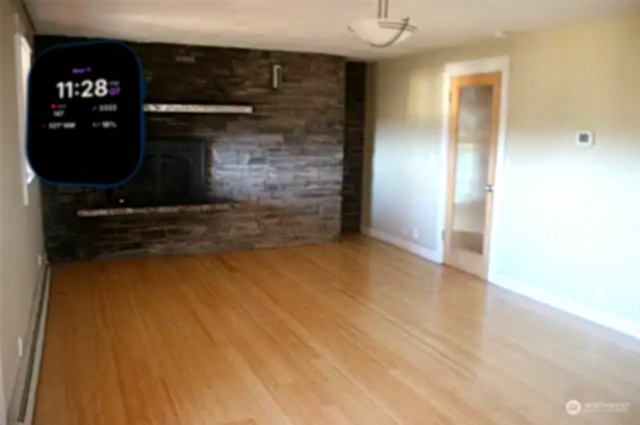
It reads 11 h 28 min
